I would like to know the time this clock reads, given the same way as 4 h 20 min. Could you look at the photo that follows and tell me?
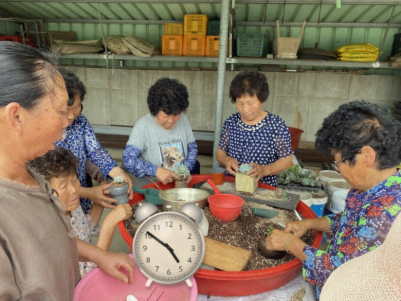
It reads 4 h 51 min
